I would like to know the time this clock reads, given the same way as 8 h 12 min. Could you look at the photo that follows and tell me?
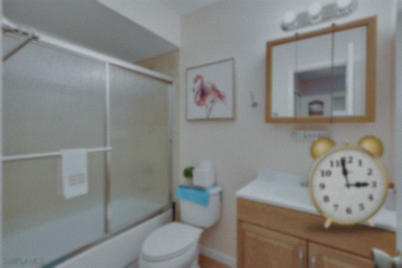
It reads 2 h 58 min
